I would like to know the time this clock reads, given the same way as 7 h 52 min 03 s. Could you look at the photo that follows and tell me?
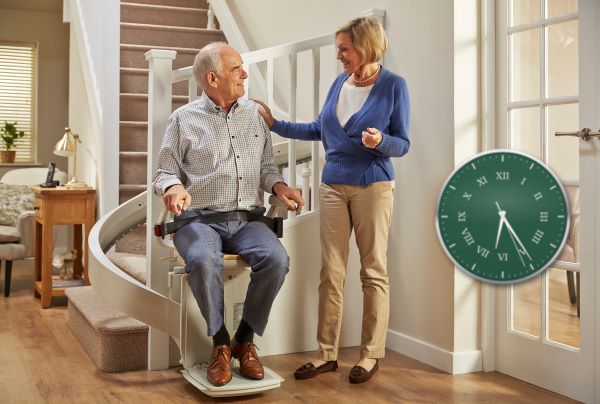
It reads 6 h 24 min 26 s
